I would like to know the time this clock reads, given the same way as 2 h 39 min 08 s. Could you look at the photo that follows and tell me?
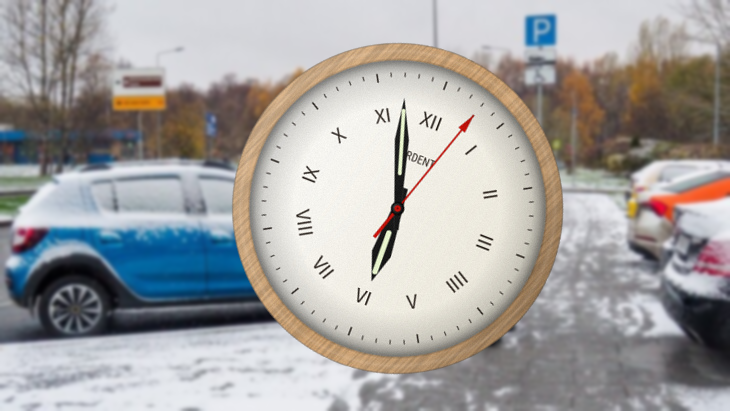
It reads 5 h 57 min 03 s
